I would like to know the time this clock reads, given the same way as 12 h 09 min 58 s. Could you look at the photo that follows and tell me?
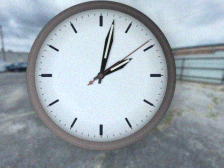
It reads 2 h 02 min 09 s
